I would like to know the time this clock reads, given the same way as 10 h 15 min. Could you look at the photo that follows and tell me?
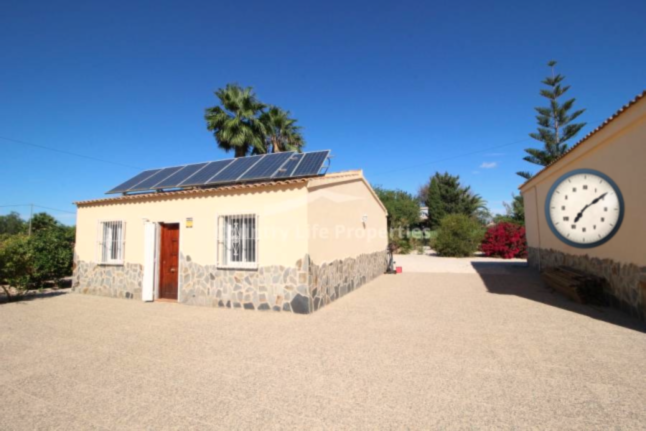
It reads 7 h 09 min
